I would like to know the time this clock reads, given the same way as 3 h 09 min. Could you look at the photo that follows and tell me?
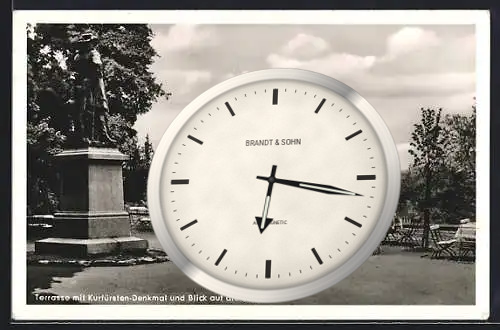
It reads 6 h 17 min
